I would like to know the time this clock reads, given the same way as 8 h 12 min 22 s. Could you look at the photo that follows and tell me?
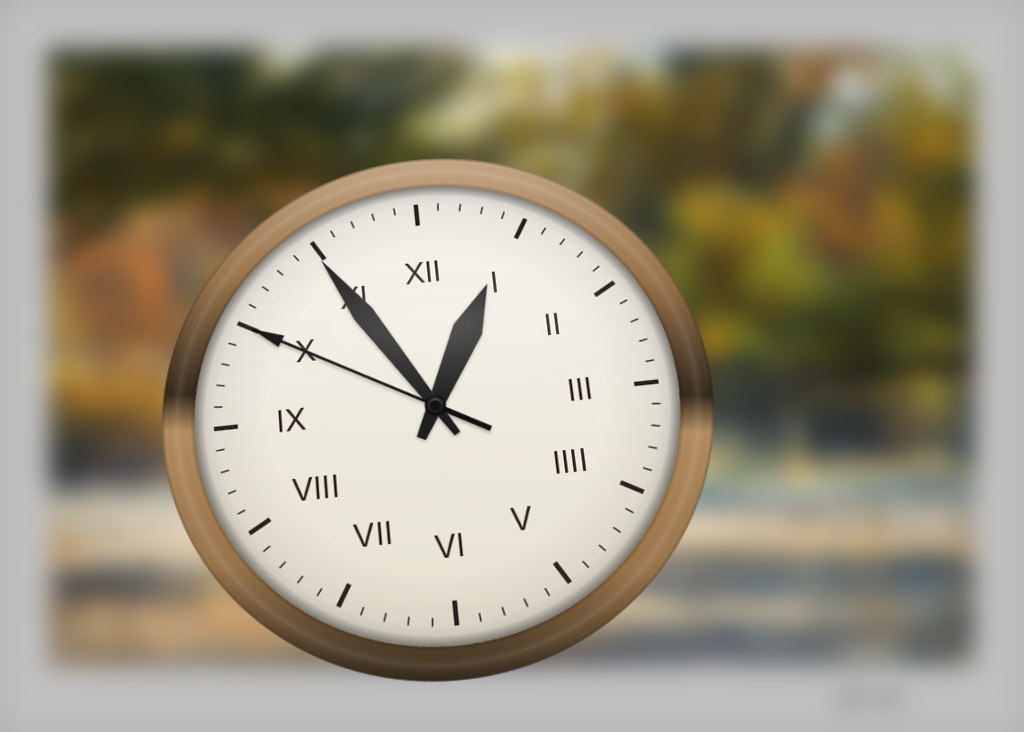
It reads 12 h 54 min 50 s
